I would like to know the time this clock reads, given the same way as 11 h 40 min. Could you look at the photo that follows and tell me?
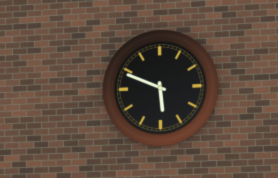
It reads 5 h 49 min
